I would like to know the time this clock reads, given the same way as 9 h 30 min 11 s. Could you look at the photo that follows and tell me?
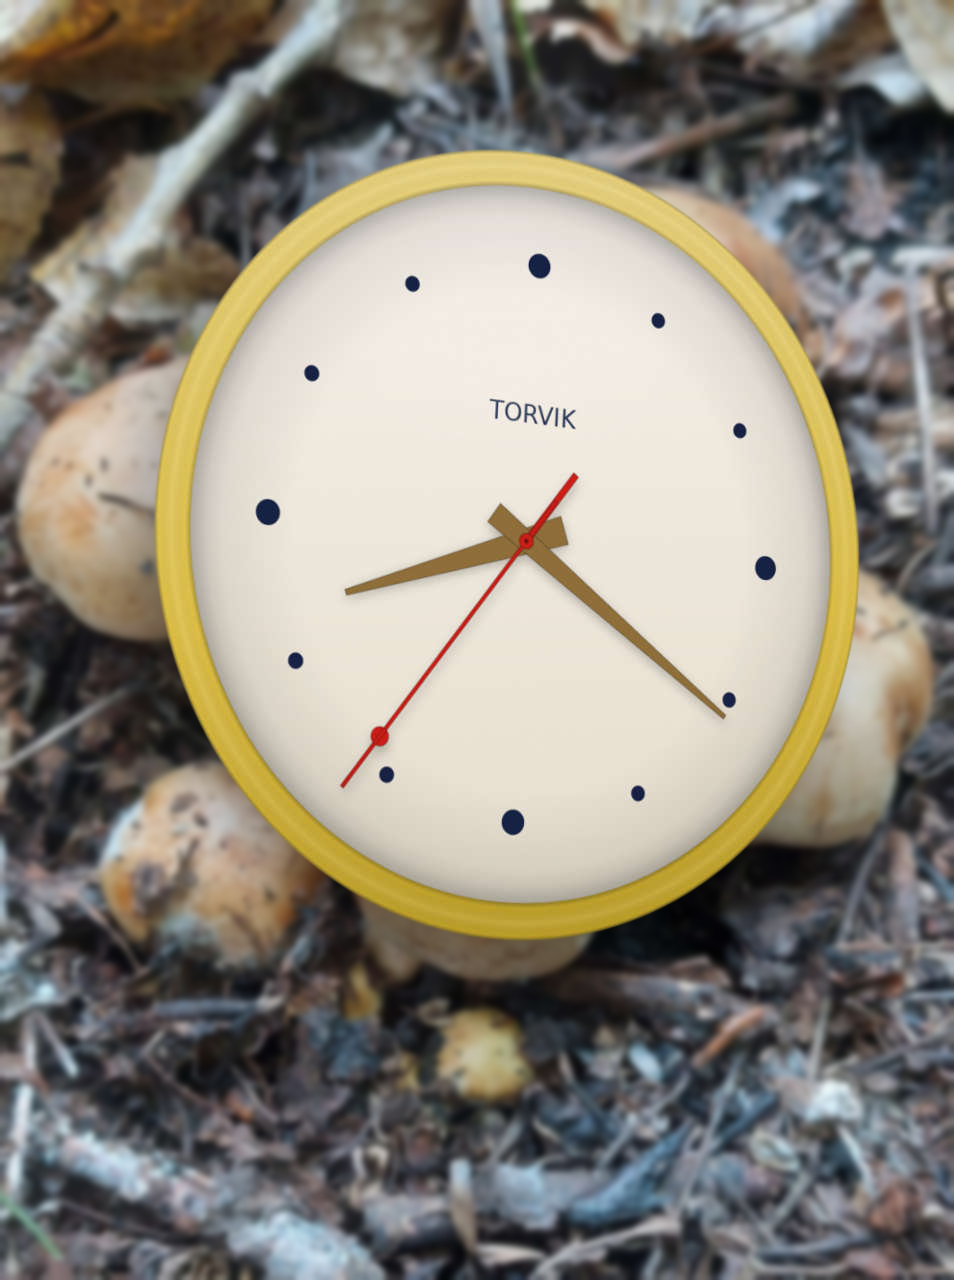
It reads 8 h 20 min 36 s
